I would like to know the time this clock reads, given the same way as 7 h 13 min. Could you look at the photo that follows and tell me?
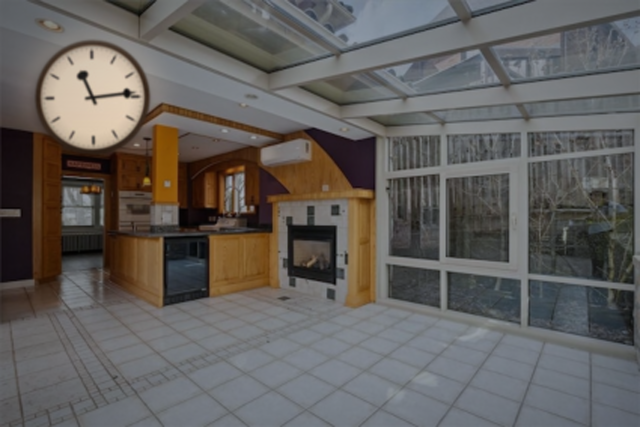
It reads 11 h 14 min
